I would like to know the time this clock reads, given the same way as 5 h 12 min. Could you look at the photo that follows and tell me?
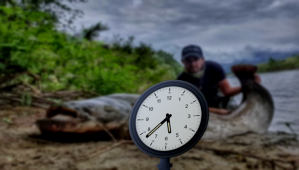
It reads 5 h 38 min
